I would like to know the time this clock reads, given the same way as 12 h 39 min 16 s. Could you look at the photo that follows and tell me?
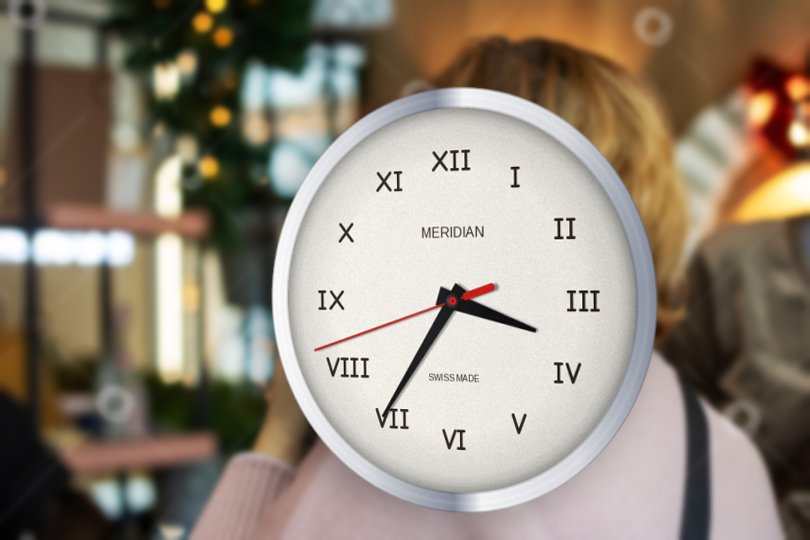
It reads 3 h 35 min 42 s
